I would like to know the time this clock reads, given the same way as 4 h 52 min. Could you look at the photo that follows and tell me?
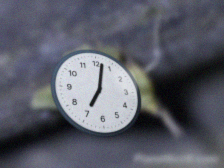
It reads 7 h 02 min
